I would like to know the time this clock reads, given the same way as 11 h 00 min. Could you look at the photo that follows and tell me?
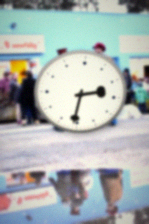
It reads 2 h 31 min
